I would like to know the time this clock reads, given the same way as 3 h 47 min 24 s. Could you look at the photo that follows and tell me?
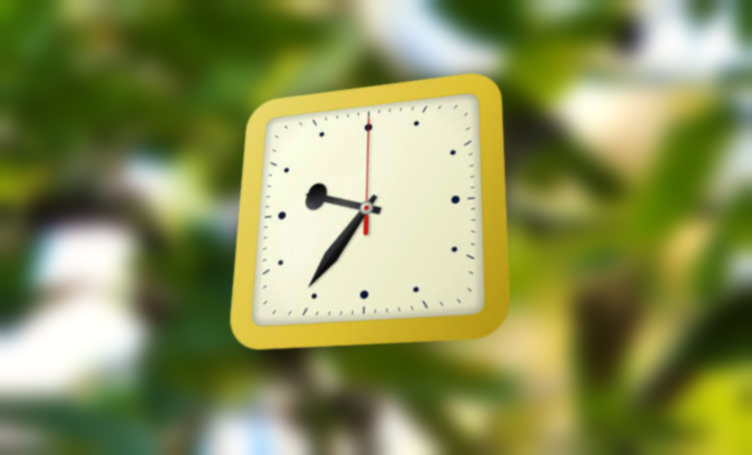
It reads 9 h 36 min 00 s
